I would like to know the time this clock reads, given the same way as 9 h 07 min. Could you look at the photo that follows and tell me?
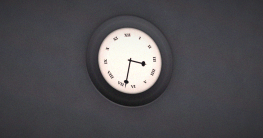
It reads 3 h 33 min
